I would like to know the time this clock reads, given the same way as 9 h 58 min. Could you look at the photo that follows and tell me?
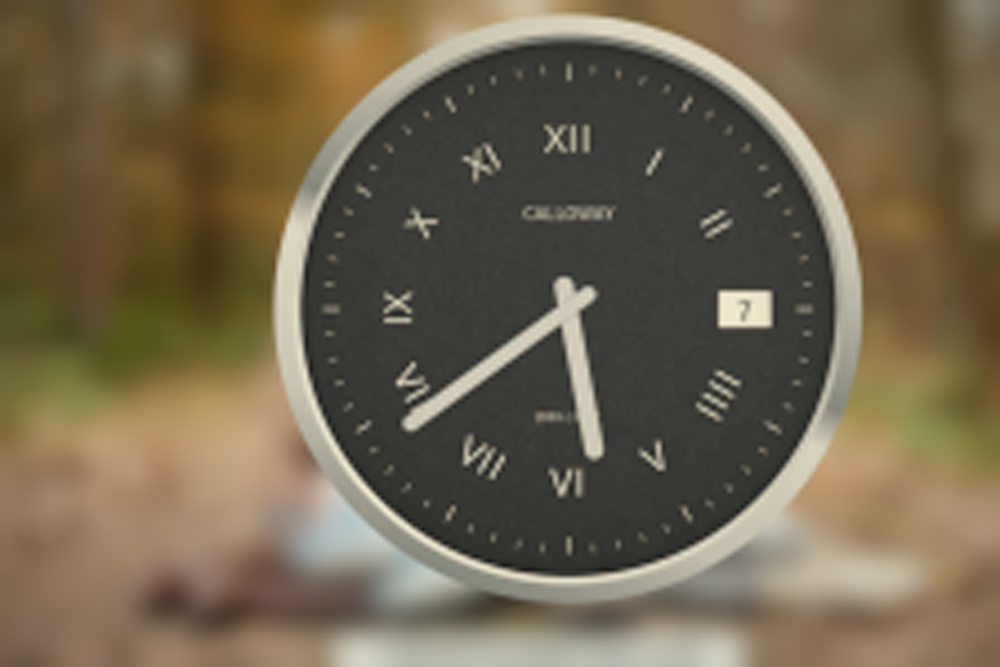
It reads 5 h 39 min
